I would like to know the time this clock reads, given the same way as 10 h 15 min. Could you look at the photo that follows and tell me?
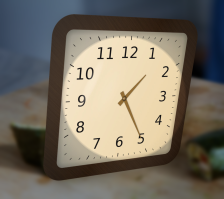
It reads 1 h 25 min
